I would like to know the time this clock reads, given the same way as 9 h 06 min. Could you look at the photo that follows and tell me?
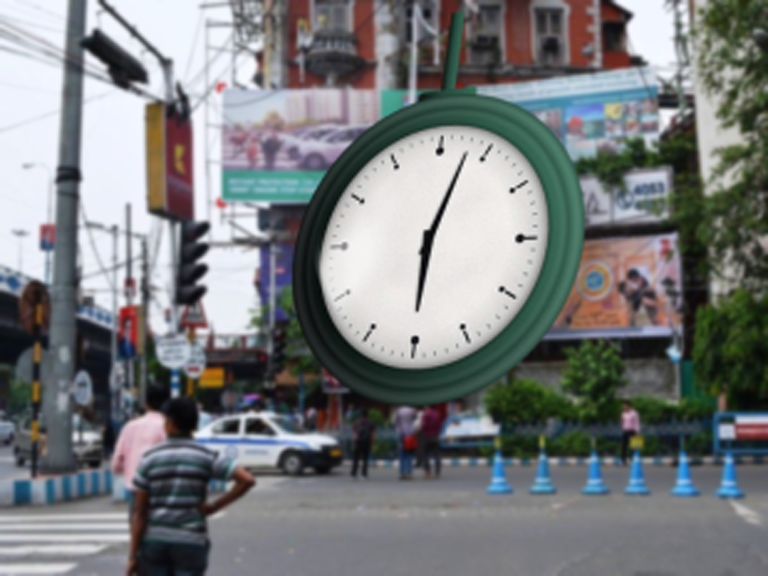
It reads 6 h 03 min
